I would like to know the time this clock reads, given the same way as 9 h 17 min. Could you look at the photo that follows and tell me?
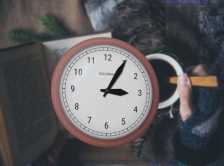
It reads 3 h 05 min
